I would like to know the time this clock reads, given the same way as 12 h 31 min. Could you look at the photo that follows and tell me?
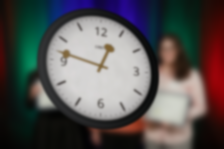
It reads 12 h 47 min
